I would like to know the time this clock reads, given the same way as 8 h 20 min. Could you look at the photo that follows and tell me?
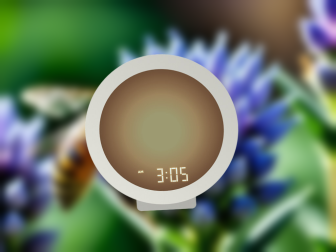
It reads 3 h 05 min
